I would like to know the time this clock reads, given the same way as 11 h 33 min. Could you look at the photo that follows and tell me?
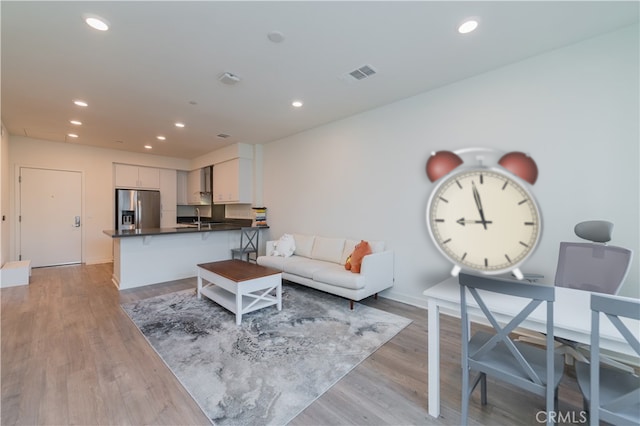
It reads 8 h 58 min
